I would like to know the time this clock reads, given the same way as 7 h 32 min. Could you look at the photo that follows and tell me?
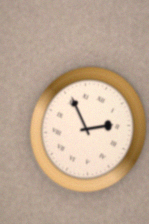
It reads 1 h 51 min
